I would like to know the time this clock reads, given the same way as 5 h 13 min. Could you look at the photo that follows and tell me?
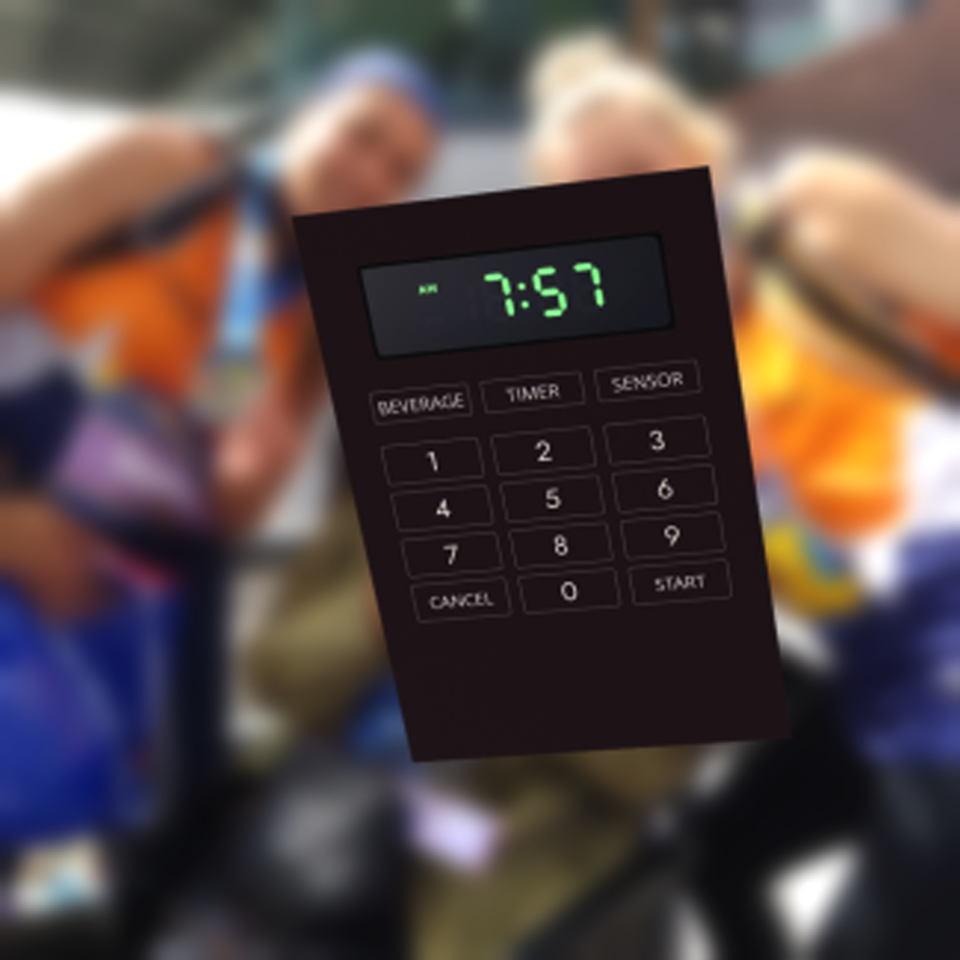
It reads 7 h 57 min
